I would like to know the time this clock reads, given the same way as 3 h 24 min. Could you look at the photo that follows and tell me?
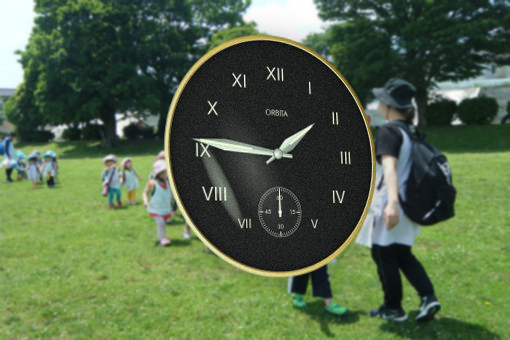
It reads 1 h 46 min
